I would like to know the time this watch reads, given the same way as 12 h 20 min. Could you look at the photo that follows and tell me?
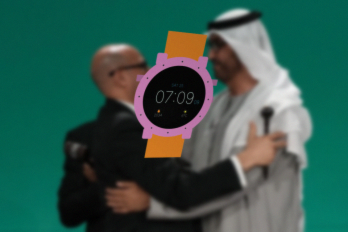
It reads 7 h 09 min
